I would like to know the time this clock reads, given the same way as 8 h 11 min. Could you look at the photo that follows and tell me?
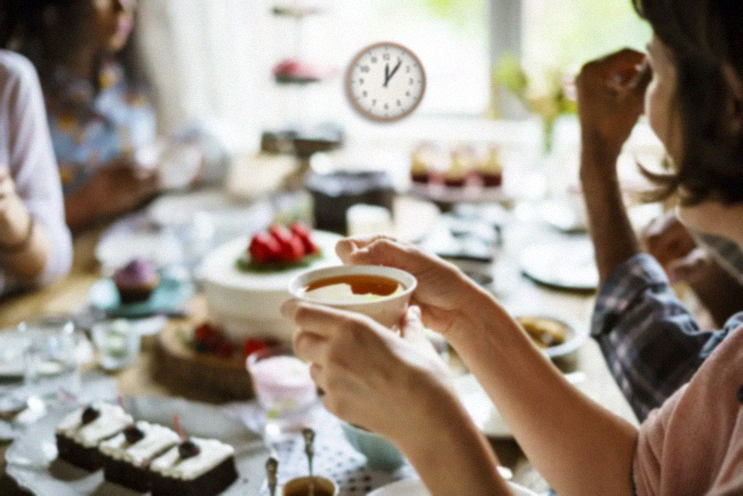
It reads 12 h 06 min
